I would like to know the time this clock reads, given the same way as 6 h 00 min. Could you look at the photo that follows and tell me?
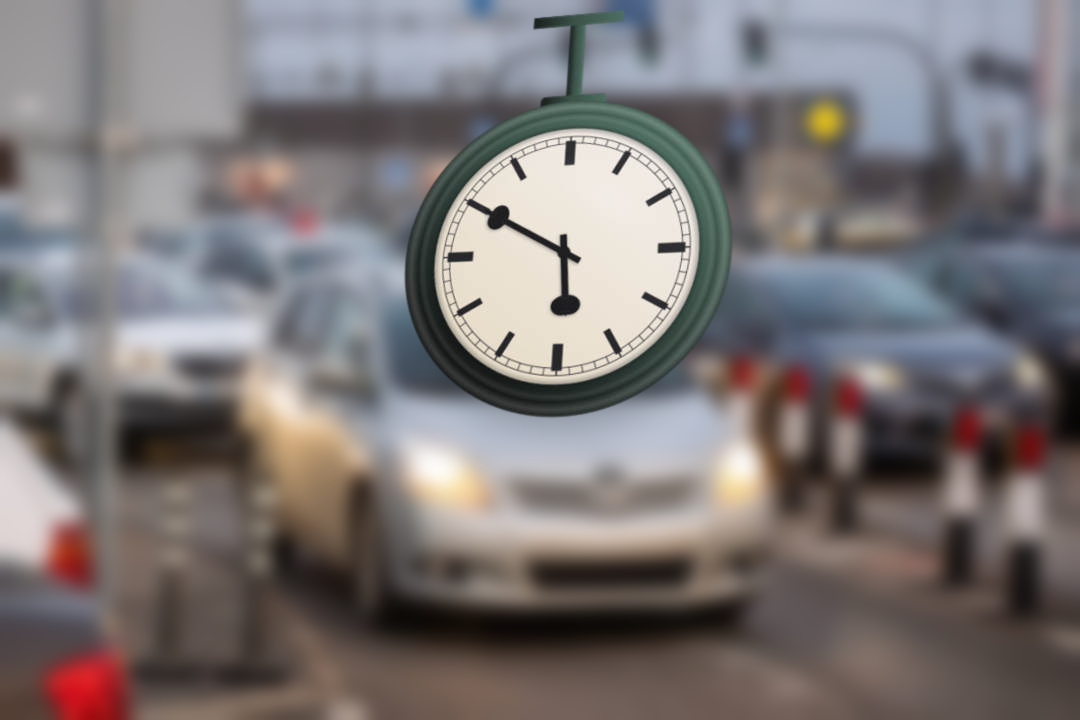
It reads 5 h 50 min
